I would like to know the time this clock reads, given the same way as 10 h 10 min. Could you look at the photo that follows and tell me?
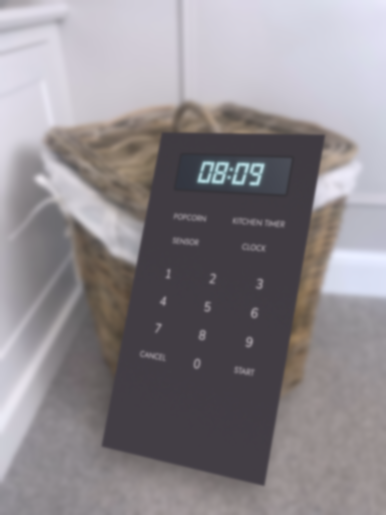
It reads 8 h 09 min
